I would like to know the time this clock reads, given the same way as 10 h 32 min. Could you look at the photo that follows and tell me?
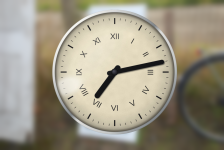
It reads 7 h 13 min
